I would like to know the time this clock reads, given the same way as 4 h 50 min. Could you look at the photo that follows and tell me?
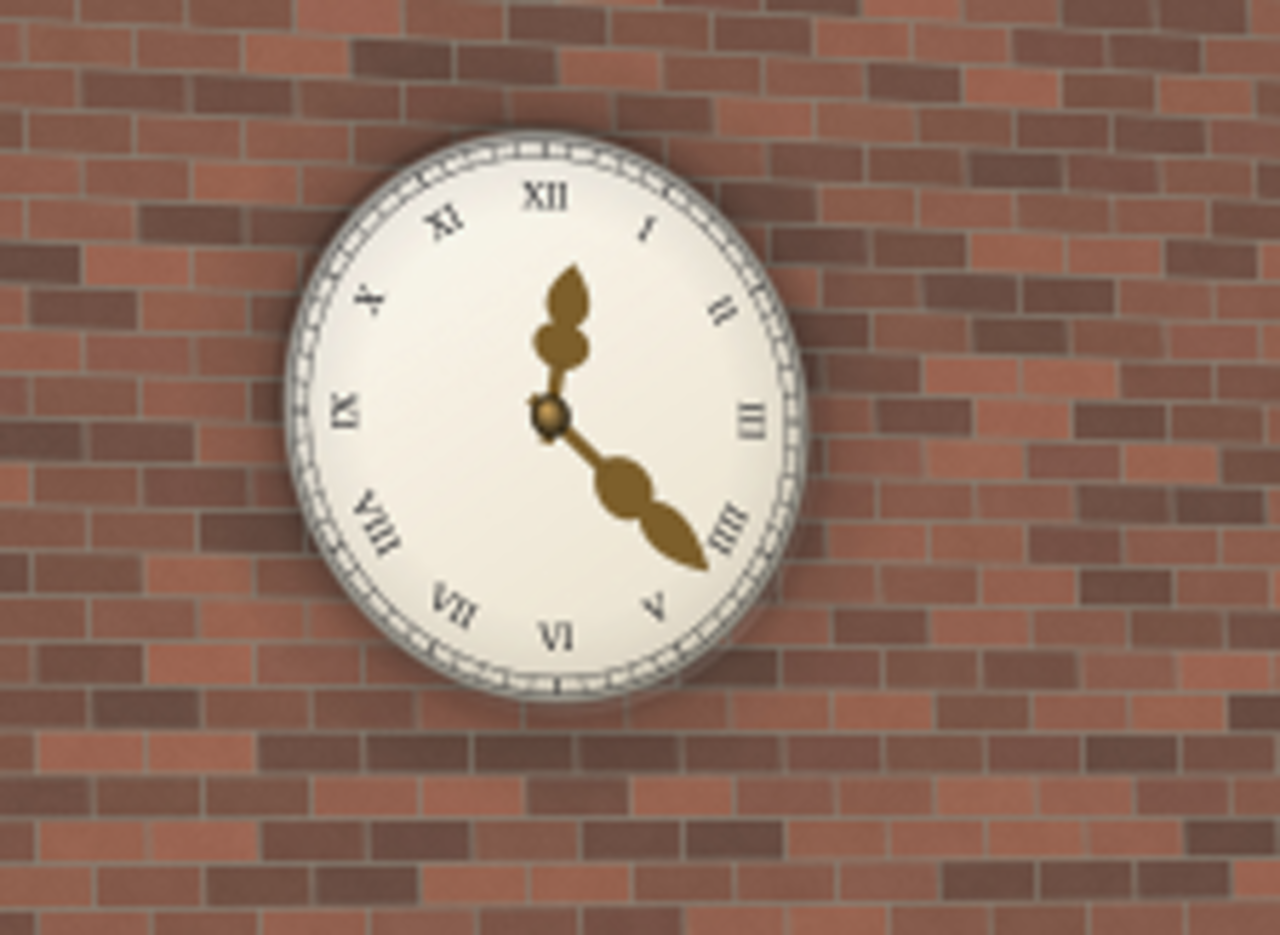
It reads 12 h 22 min
